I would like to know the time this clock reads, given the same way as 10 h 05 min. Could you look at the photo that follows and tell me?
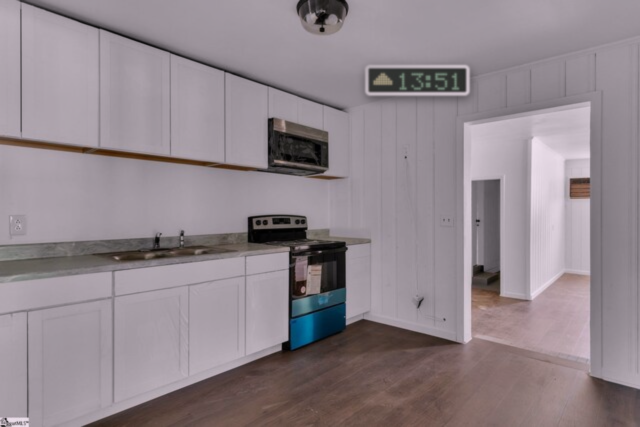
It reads 13 h 51 min
